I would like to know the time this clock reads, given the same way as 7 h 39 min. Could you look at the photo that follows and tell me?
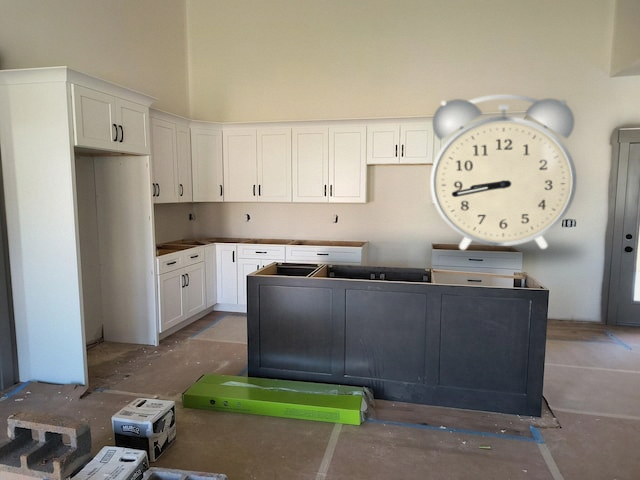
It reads 8 h 43 min
